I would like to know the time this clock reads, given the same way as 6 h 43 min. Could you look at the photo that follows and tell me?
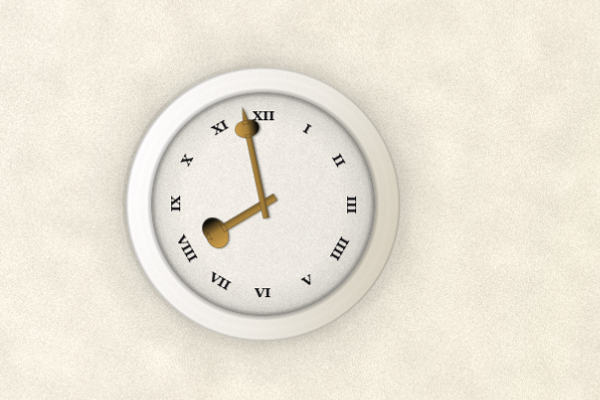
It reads 7 h 58 min
